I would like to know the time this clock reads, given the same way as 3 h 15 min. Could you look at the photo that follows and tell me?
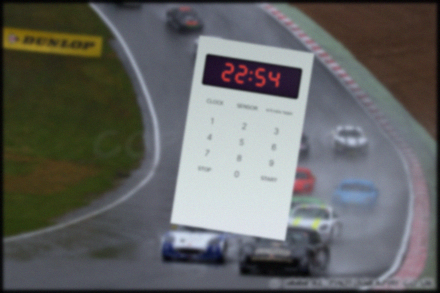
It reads 22 h 54 min
